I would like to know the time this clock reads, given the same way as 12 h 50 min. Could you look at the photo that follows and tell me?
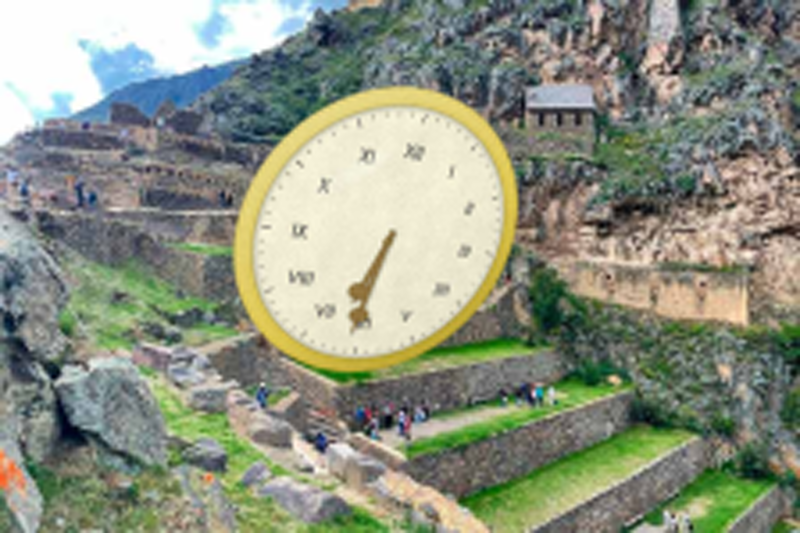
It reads 6 h 31 min
